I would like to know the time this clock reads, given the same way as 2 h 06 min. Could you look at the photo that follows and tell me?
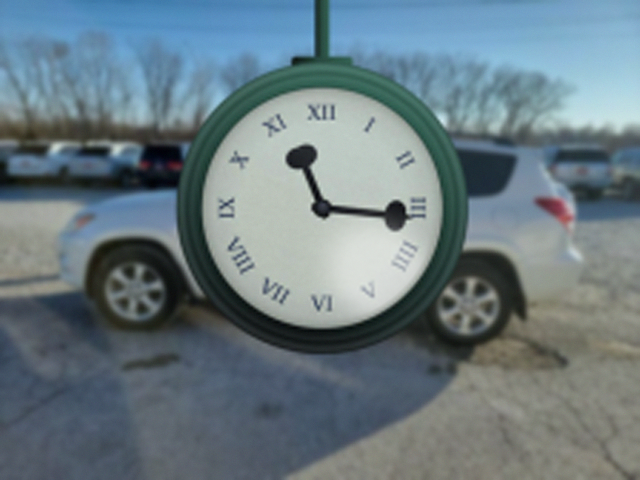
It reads 11 h 16 min
